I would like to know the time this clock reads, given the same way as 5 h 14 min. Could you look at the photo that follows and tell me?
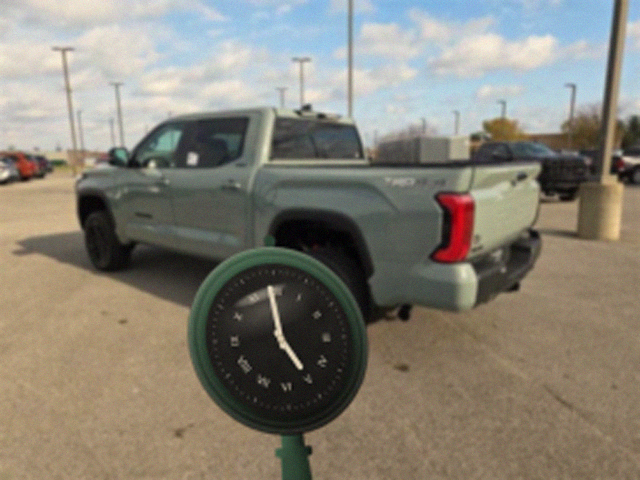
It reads 4 h 59 min
